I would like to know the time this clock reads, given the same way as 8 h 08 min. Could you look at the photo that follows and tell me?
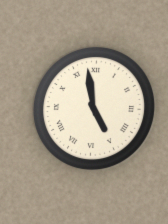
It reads 4 h 58 min
